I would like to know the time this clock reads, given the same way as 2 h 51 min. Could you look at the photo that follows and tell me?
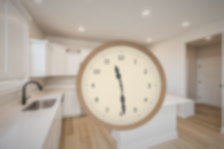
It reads 11 h 29 min
